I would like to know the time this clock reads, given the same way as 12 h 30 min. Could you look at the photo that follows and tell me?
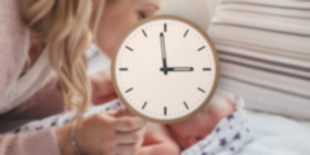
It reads 2 h 59 min
